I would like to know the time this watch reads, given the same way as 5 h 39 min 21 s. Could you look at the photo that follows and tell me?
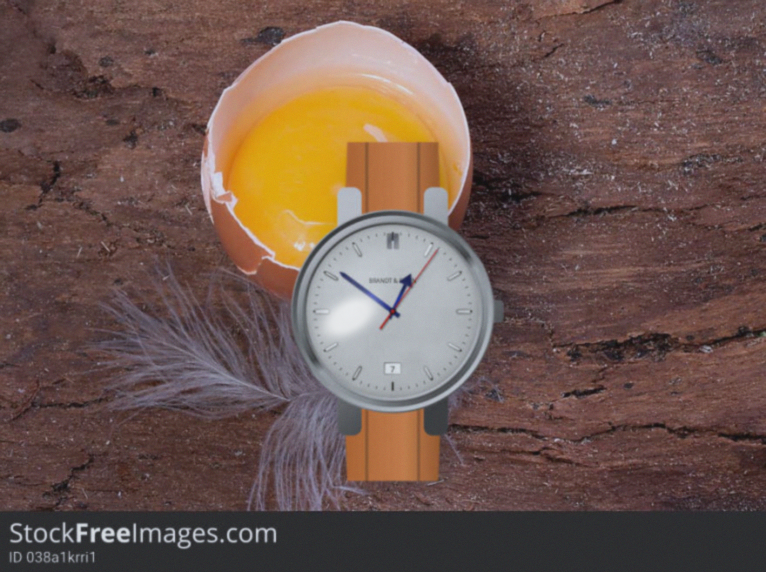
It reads 12 h 51 min 06 s
